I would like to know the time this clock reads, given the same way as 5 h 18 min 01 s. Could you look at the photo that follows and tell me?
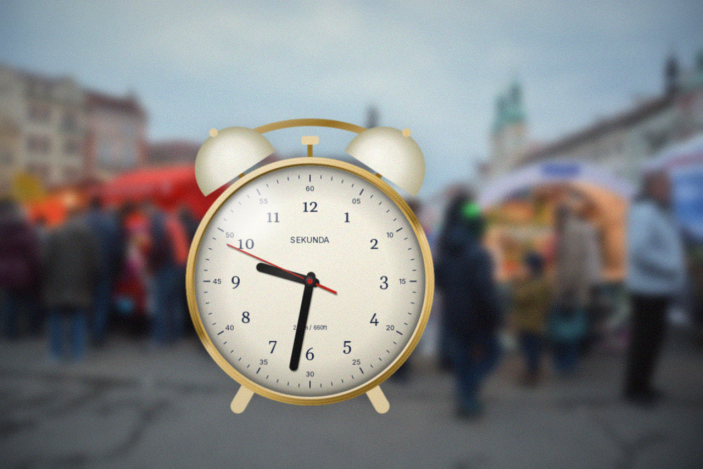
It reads 9 h 31 min 49 s
